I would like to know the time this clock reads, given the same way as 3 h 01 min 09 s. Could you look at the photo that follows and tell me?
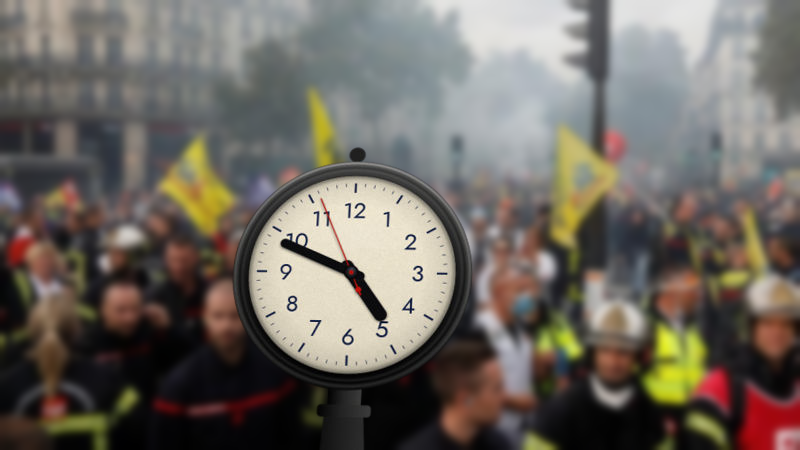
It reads 4 h 48 min 56 s
